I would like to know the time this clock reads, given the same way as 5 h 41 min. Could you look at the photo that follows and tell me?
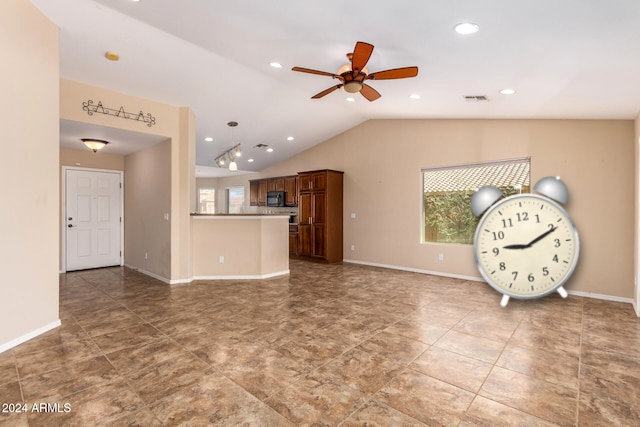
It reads 9 h 11 min
